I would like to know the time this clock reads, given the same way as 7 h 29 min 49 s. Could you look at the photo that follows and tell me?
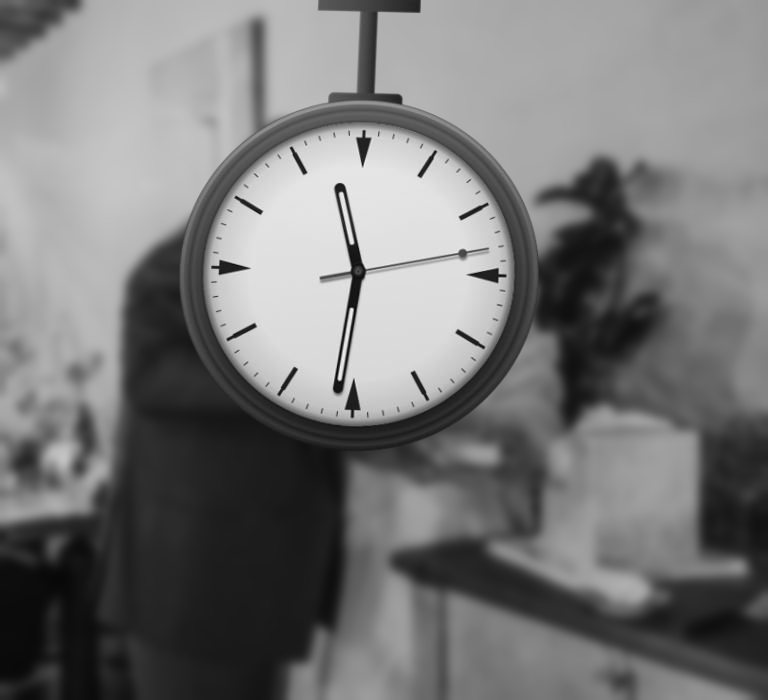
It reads 11 h 31 min 13 s
